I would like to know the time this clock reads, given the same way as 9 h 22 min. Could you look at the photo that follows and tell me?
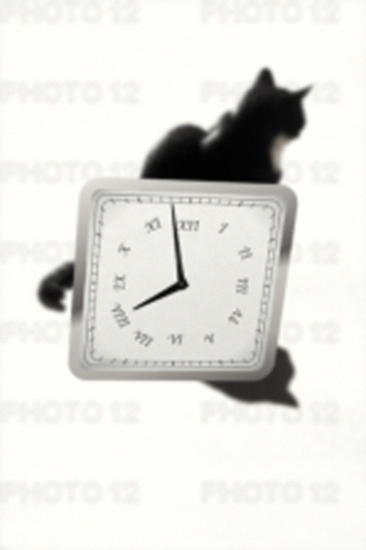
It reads 7 h 58 min
